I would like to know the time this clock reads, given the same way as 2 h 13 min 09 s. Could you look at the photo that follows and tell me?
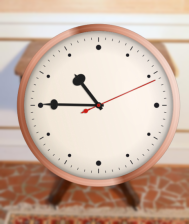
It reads 10 h 45 min 11 s
